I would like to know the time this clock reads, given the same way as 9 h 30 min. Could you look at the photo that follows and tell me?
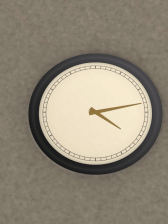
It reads 4 h 13 min
